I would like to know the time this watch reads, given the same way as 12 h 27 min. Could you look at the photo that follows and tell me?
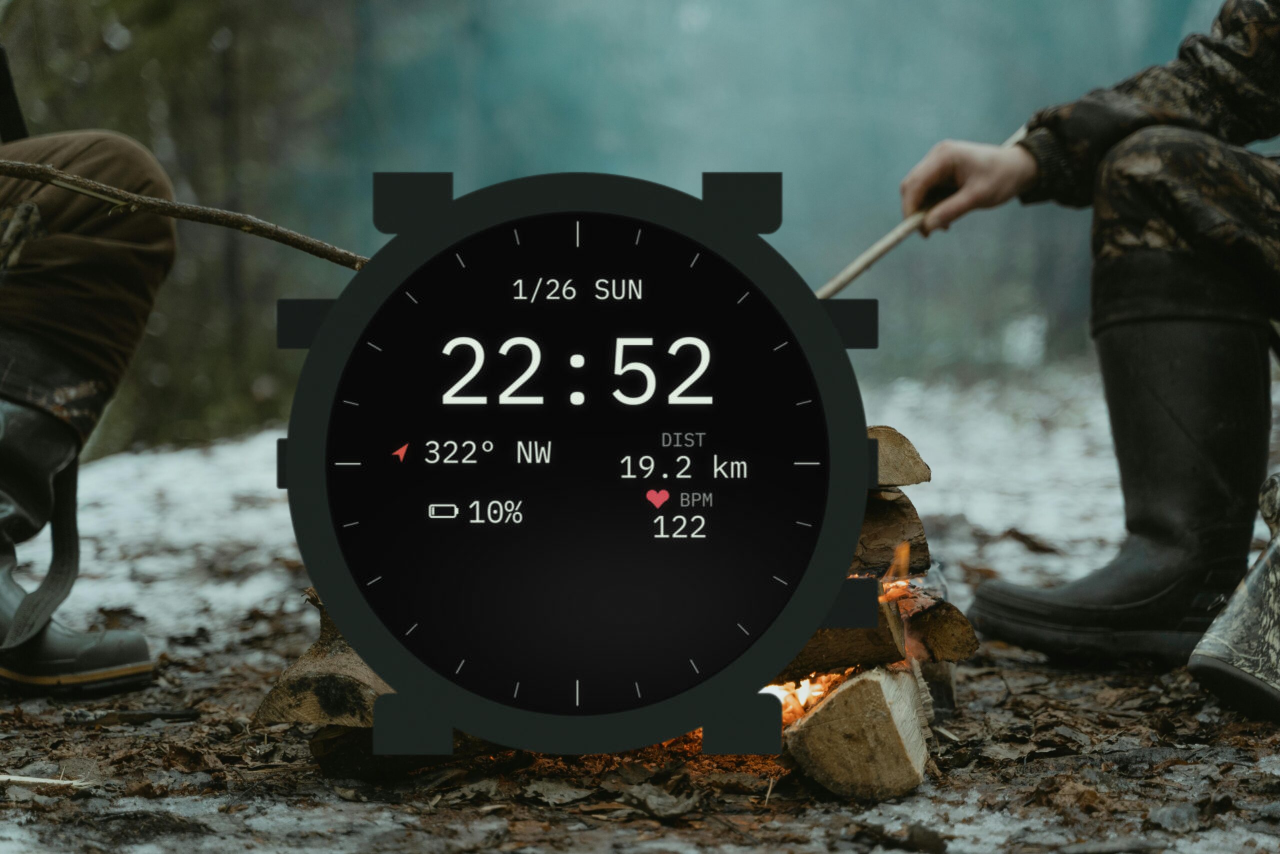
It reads 22 h 52 min
